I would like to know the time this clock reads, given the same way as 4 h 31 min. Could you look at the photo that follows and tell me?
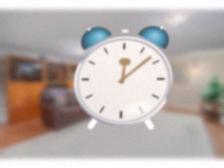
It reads 12 h 08 min
